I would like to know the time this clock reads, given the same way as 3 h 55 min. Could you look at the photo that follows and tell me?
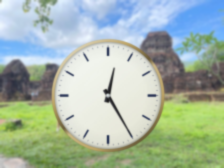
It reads 12 h 25 min
